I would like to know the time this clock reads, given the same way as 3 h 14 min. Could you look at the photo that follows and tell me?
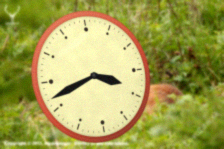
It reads 3 h 42 min
